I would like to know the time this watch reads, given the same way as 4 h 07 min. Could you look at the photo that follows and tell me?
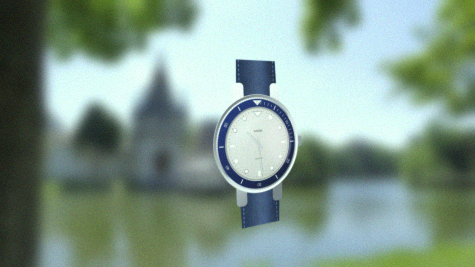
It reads 10 h 29 min
